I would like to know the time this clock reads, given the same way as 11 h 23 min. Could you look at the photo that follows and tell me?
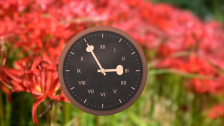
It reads 2 h 55 min
